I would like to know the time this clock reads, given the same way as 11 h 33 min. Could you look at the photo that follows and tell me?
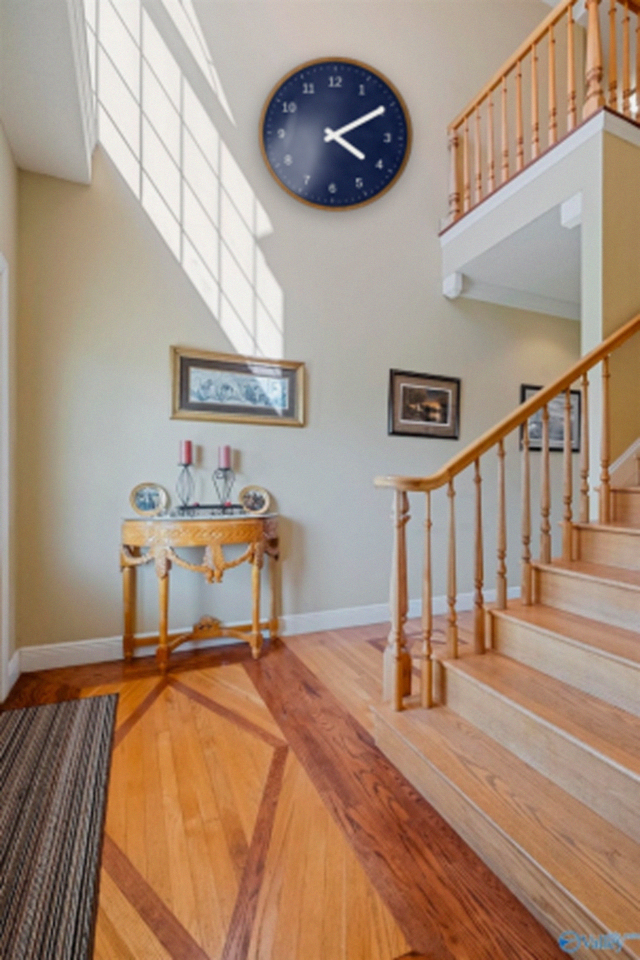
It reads 4 h 10 min
